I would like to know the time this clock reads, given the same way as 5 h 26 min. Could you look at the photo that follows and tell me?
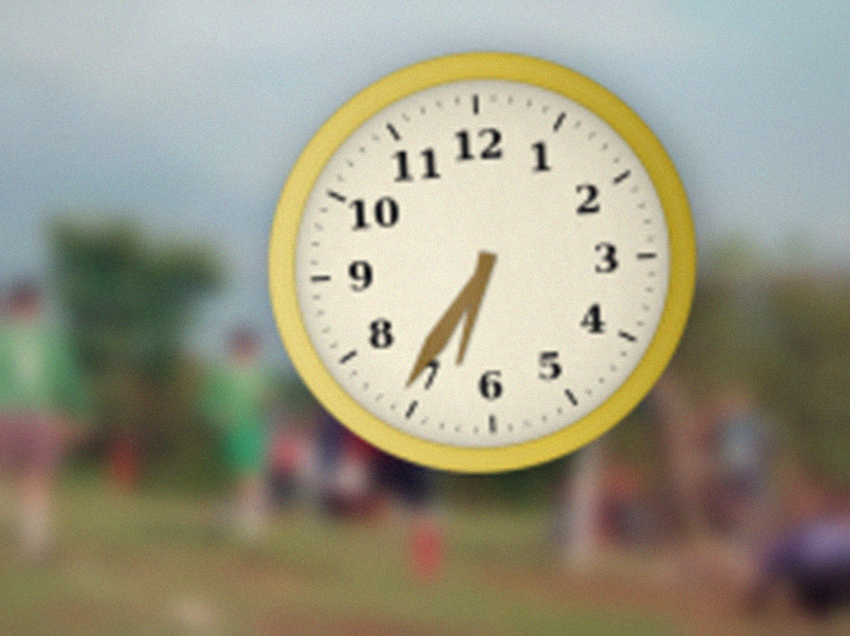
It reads 6 h 36 min
